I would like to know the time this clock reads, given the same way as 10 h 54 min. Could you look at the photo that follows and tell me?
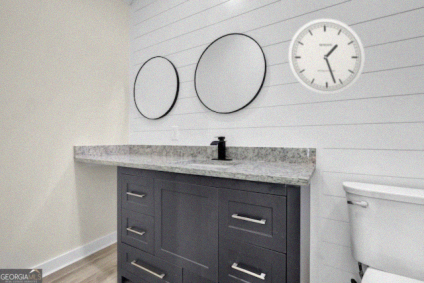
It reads 1 h 27 min
